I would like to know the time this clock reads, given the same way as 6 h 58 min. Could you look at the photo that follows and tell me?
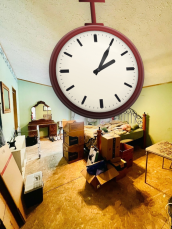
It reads 2 h 05 min
